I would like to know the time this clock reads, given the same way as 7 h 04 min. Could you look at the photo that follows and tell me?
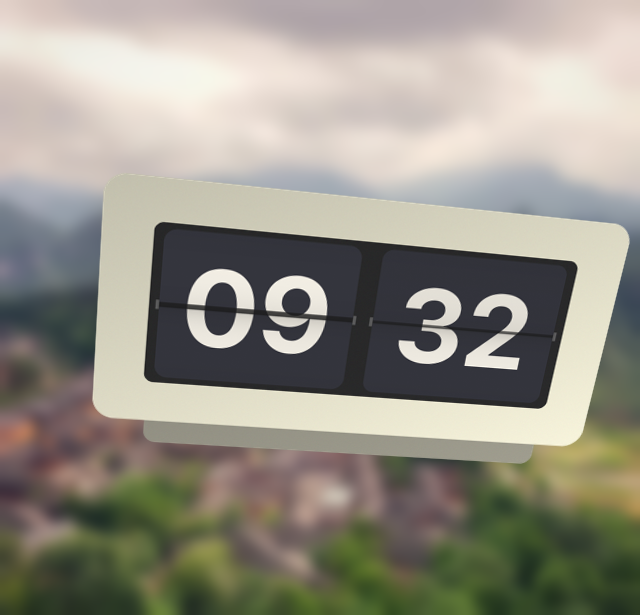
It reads 9 h 32 min
